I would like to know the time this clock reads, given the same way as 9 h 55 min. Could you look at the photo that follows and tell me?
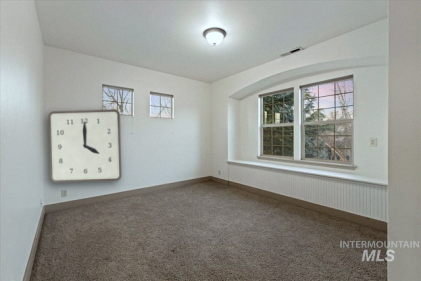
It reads 4 h 00 min
